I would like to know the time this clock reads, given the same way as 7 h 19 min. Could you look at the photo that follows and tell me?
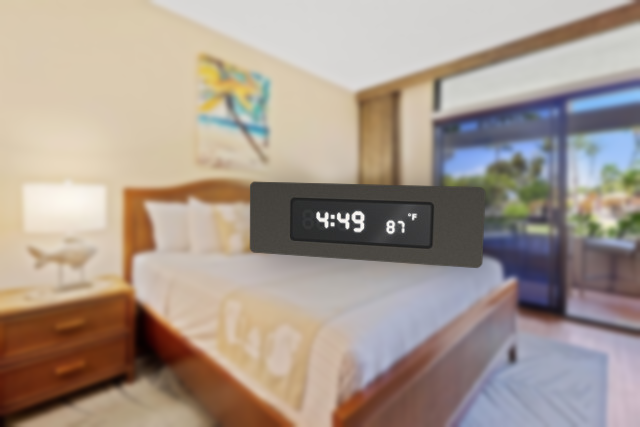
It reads 4 h 49 min
